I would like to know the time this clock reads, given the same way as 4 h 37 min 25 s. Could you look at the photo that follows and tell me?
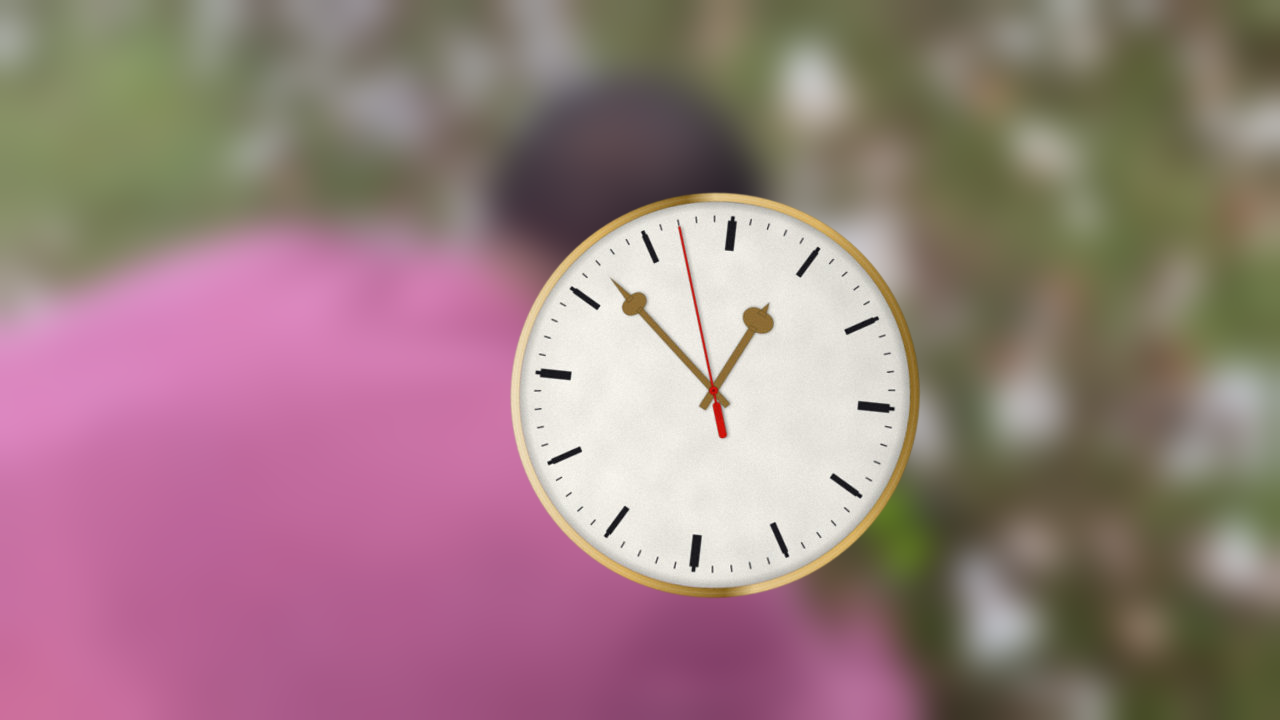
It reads 12 h 51 min 57 s
